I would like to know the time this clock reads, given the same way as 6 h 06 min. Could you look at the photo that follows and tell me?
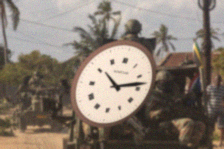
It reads 10 h 13 min
